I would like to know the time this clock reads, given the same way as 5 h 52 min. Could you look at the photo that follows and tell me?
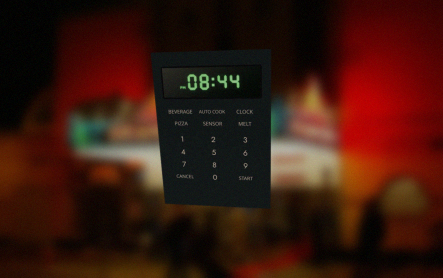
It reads 8 h 44 min
